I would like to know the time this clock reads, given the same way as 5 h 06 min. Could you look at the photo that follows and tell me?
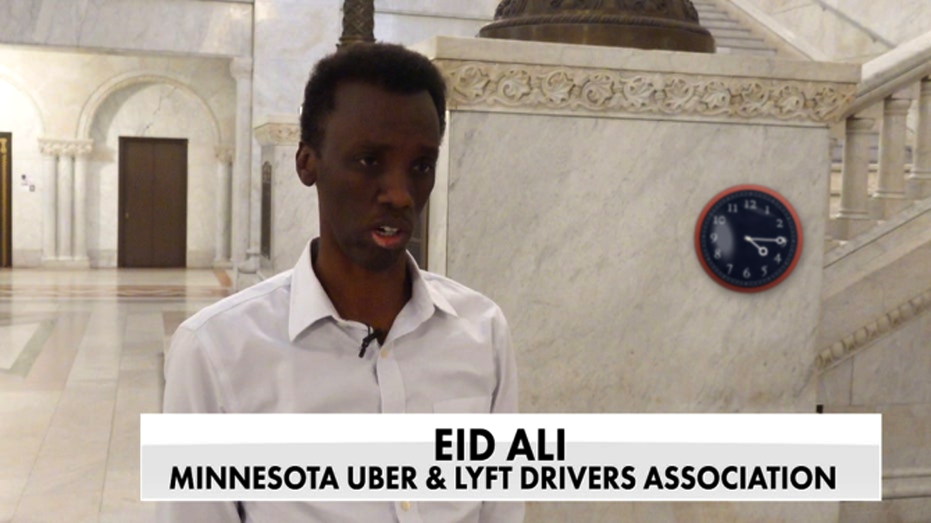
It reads 4 h 15 min
